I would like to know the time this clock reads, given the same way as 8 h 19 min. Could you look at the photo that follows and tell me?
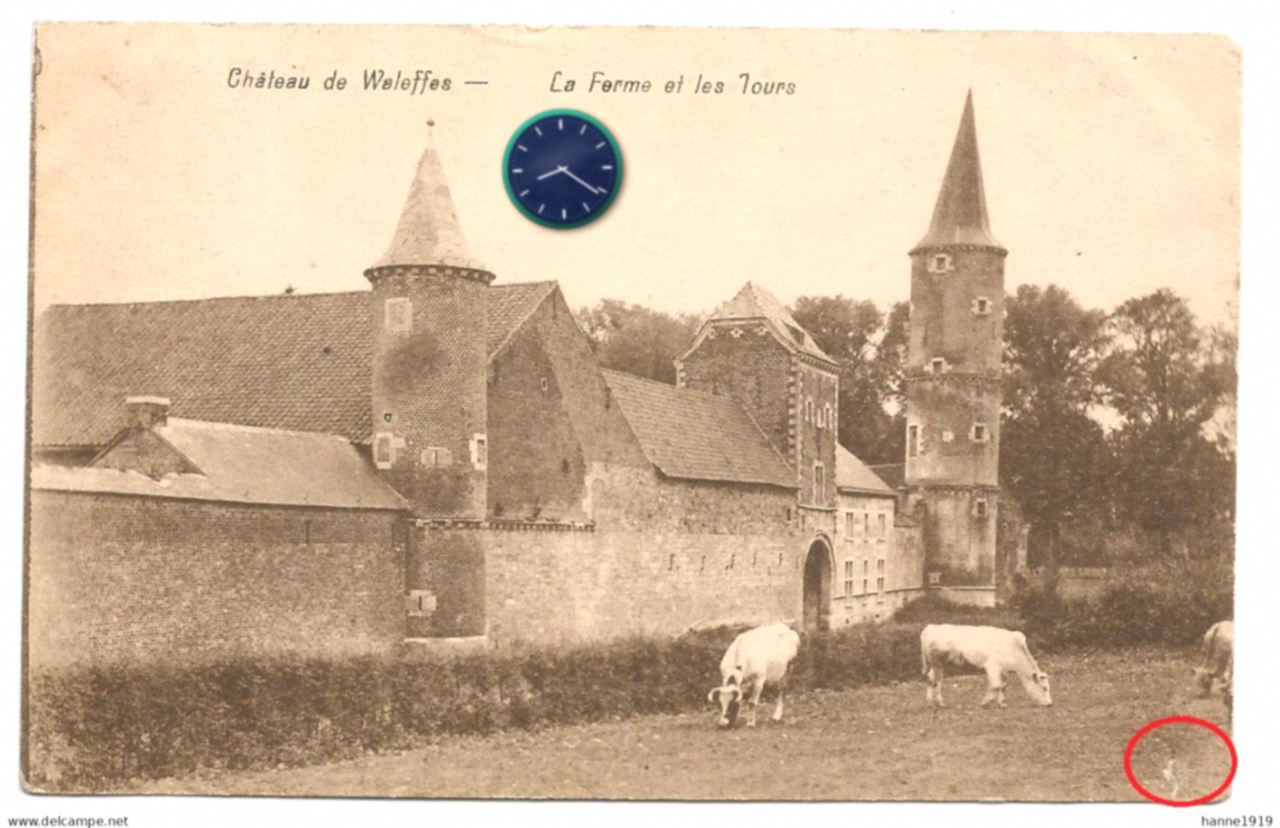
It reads 8 h 21 min
